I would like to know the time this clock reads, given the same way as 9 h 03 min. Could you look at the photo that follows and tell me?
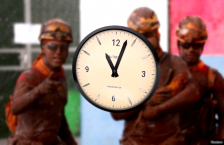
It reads 11 h 03 min
